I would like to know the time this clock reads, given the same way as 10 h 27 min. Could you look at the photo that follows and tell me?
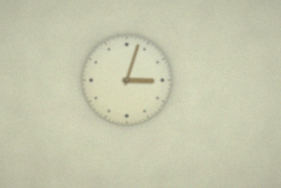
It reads 3 h 03 min
